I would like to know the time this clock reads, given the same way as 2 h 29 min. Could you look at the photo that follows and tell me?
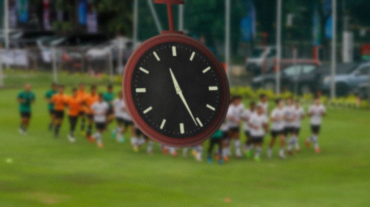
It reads 11 h 26 min
